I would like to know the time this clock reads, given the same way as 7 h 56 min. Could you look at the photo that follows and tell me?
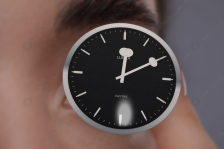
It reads 12 h 10 min
